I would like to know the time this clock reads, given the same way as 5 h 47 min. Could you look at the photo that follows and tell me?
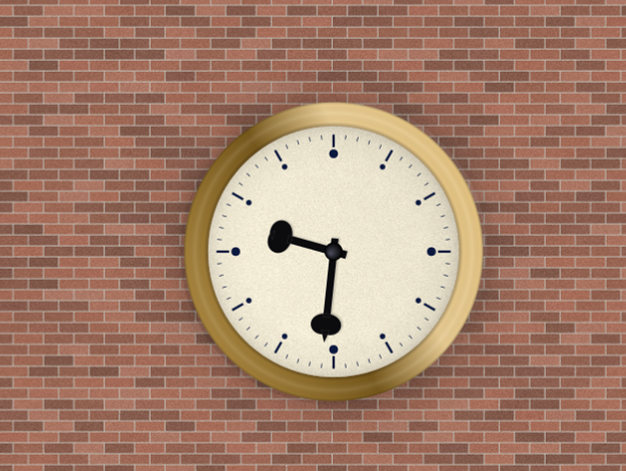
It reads 9 h 31 min
